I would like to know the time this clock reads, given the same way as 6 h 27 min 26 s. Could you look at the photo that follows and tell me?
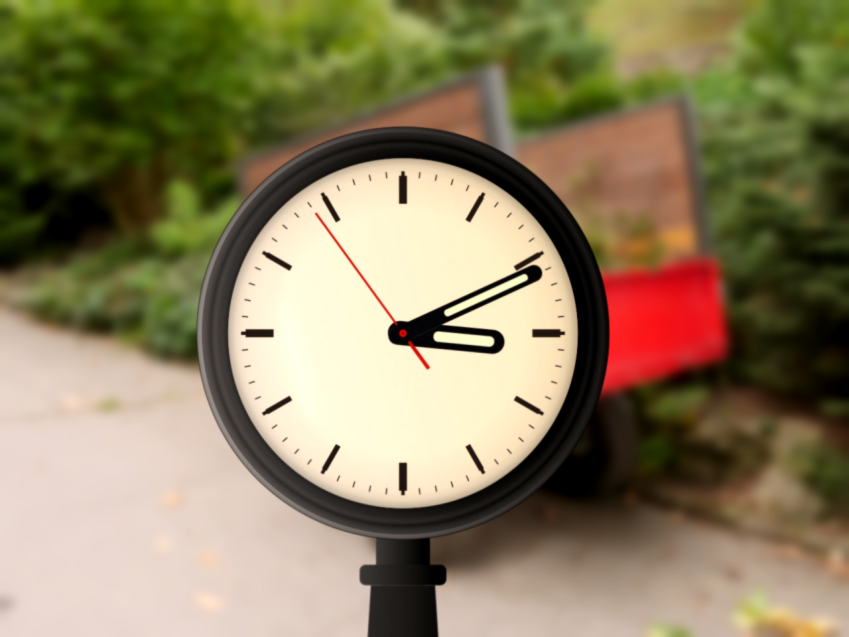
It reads 3 h 10 min 54 s
